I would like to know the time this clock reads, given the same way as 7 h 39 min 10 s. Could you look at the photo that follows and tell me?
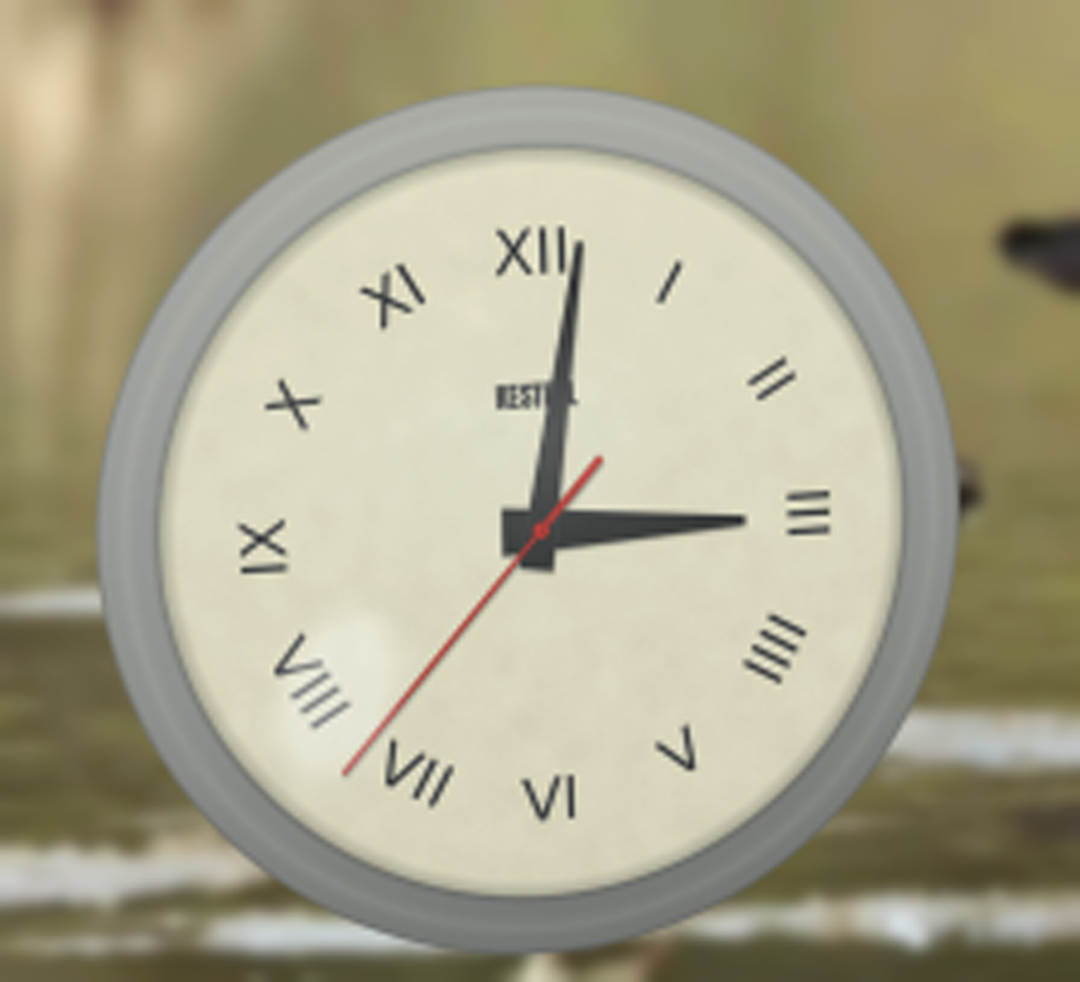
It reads 3 h 01 min 37 s
